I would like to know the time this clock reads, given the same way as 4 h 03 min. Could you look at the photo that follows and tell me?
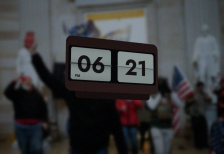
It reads 6 h 21 min
